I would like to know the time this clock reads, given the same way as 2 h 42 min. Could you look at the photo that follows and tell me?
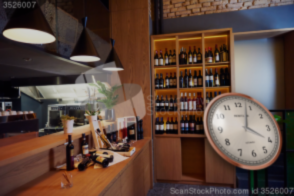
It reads 4 h 03 min
